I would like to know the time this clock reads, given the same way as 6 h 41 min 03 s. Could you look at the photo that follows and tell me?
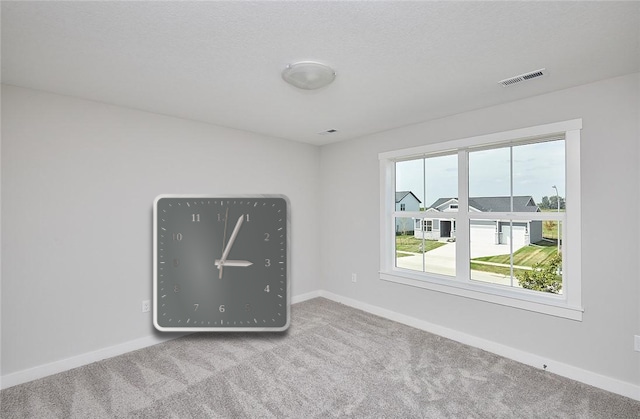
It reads 3 h 04 min 01 s
